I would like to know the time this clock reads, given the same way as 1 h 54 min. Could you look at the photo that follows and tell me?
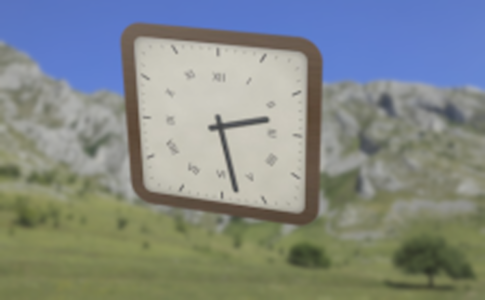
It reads 2 h 28 min
